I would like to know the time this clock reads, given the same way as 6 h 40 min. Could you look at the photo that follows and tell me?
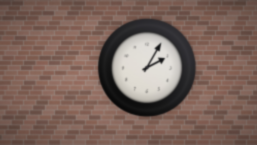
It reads 2 h 05 min
